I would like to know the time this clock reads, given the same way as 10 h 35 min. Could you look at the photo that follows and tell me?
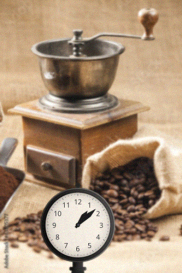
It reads 1 h 08 min
